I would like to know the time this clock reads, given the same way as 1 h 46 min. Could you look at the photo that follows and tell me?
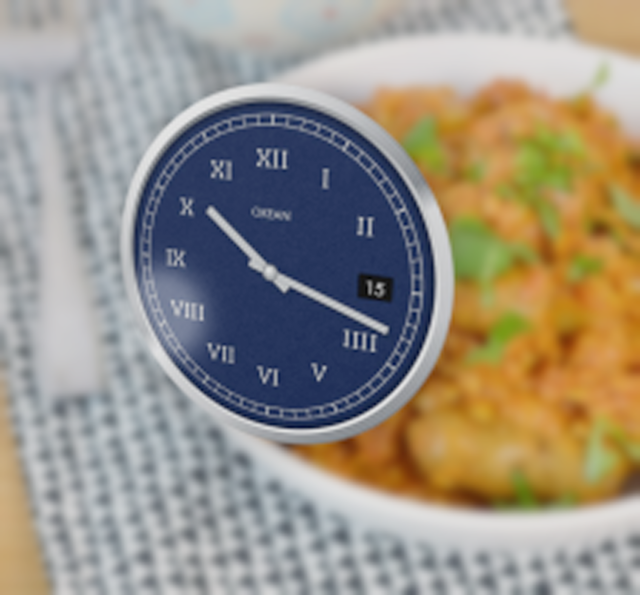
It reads 10 h 18 min
